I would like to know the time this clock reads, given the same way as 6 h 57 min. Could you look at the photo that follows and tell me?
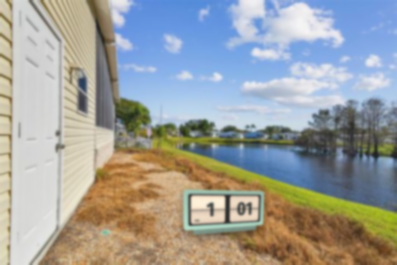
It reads 1 h 01 min
